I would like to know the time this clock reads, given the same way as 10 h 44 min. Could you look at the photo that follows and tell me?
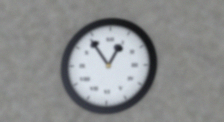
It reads 12 h 54 min
